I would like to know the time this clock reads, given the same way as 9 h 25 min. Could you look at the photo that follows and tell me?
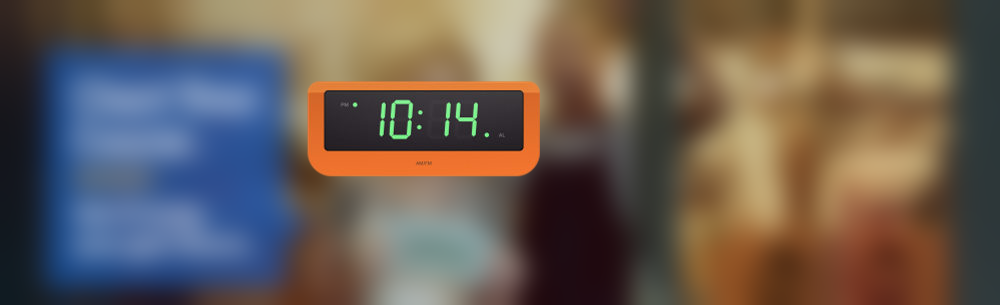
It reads 10 h 14 min
